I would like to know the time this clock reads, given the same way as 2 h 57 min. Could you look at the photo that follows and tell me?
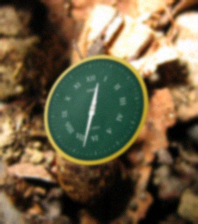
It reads 12 h 33 min
